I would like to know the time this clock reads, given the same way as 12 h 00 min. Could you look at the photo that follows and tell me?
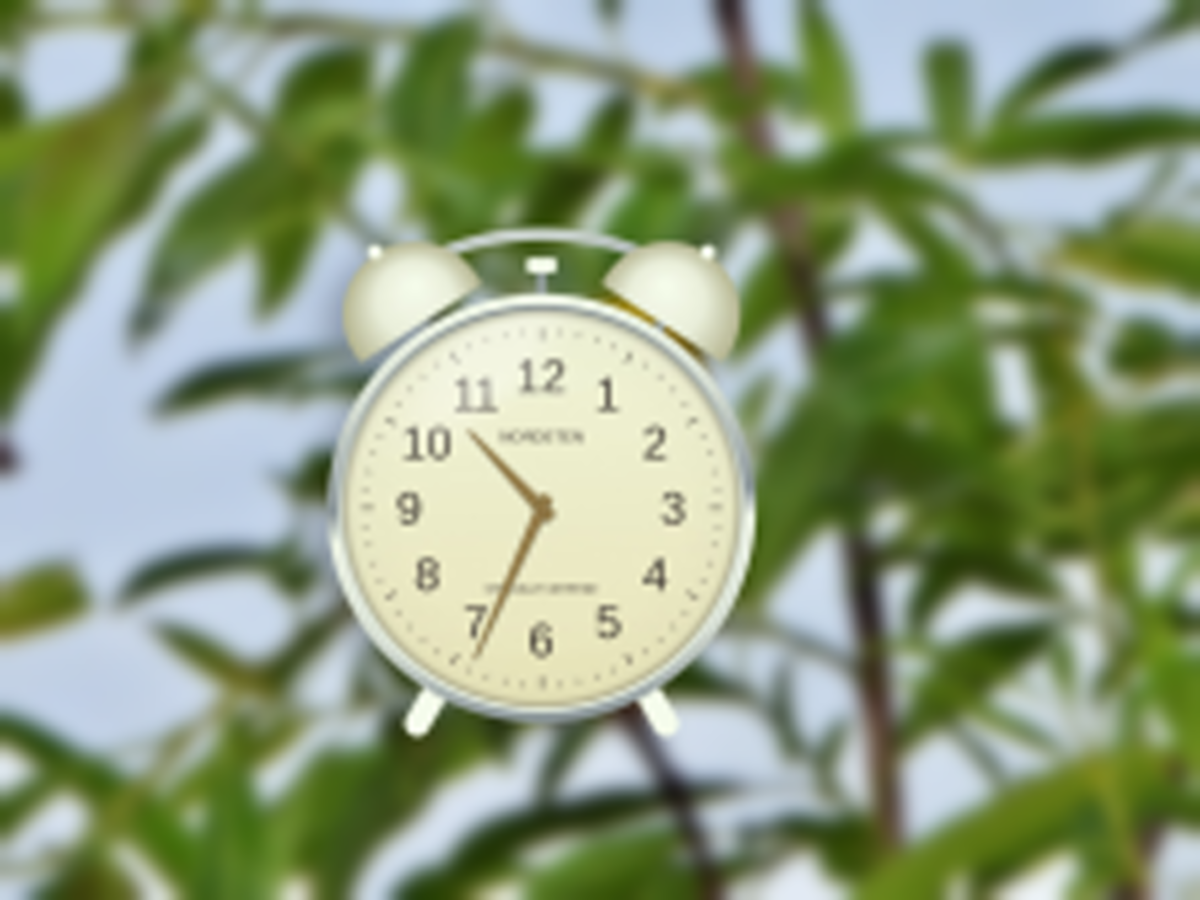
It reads 10 h 34 min
